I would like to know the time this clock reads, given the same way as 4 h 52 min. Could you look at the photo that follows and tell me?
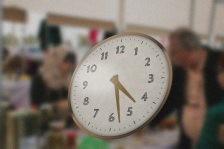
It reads 4 h 28 min
